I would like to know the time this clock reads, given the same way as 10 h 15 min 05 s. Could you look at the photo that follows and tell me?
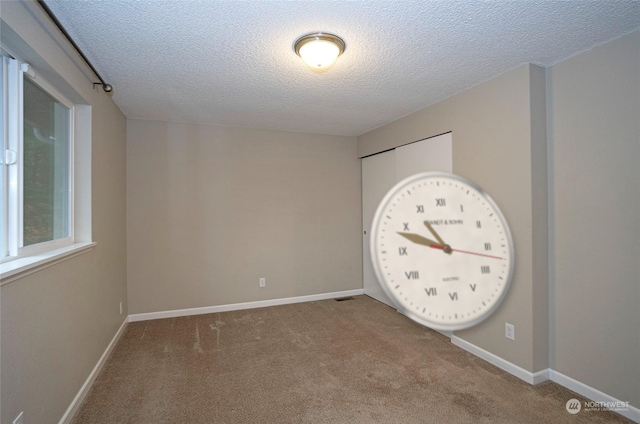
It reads 10 h 48 min 17 s
